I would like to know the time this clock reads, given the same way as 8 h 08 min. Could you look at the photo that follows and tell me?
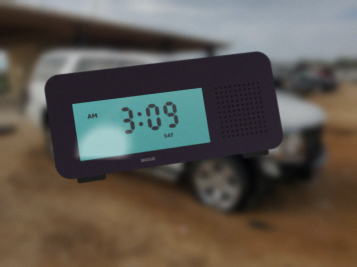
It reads 3 h 09 min
